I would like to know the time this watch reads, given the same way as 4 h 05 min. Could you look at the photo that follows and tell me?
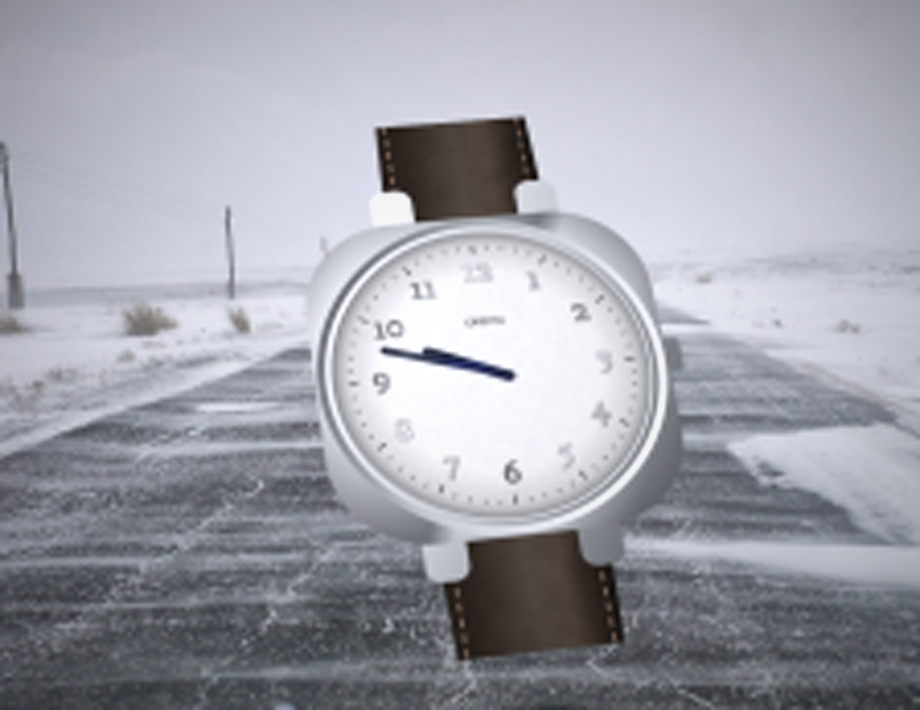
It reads 9 h 48 min
